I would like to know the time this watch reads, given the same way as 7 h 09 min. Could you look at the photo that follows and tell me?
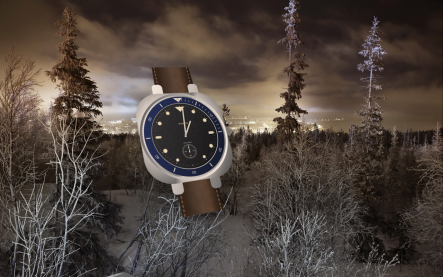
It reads 1 h 01 min
